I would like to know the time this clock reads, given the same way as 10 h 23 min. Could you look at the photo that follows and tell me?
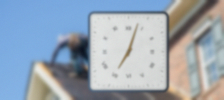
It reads 7 h 03 min
